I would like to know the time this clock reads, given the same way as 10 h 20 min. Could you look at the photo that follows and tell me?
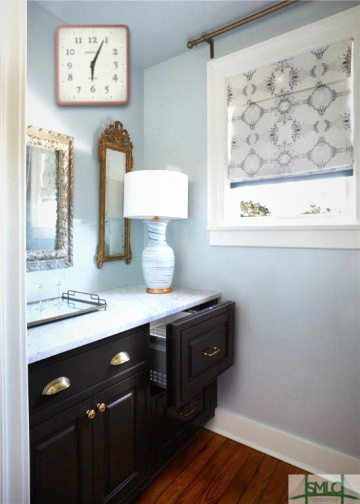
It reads 6 h 04 min
